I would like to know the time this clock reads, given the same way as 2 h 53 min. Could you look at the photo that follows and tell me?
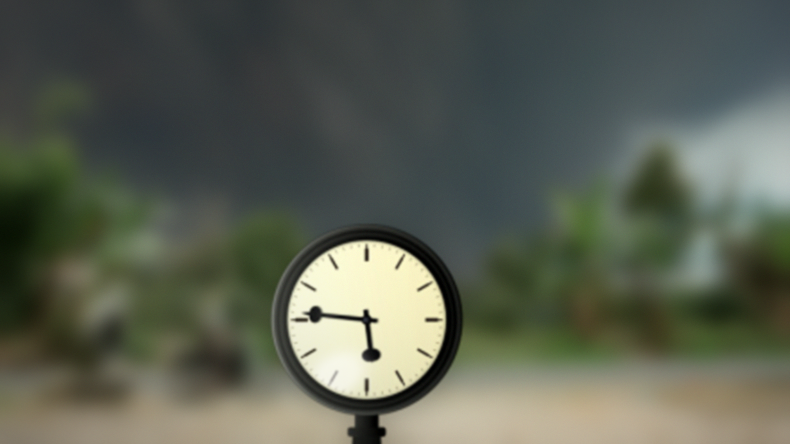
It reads 5 h 46 min
